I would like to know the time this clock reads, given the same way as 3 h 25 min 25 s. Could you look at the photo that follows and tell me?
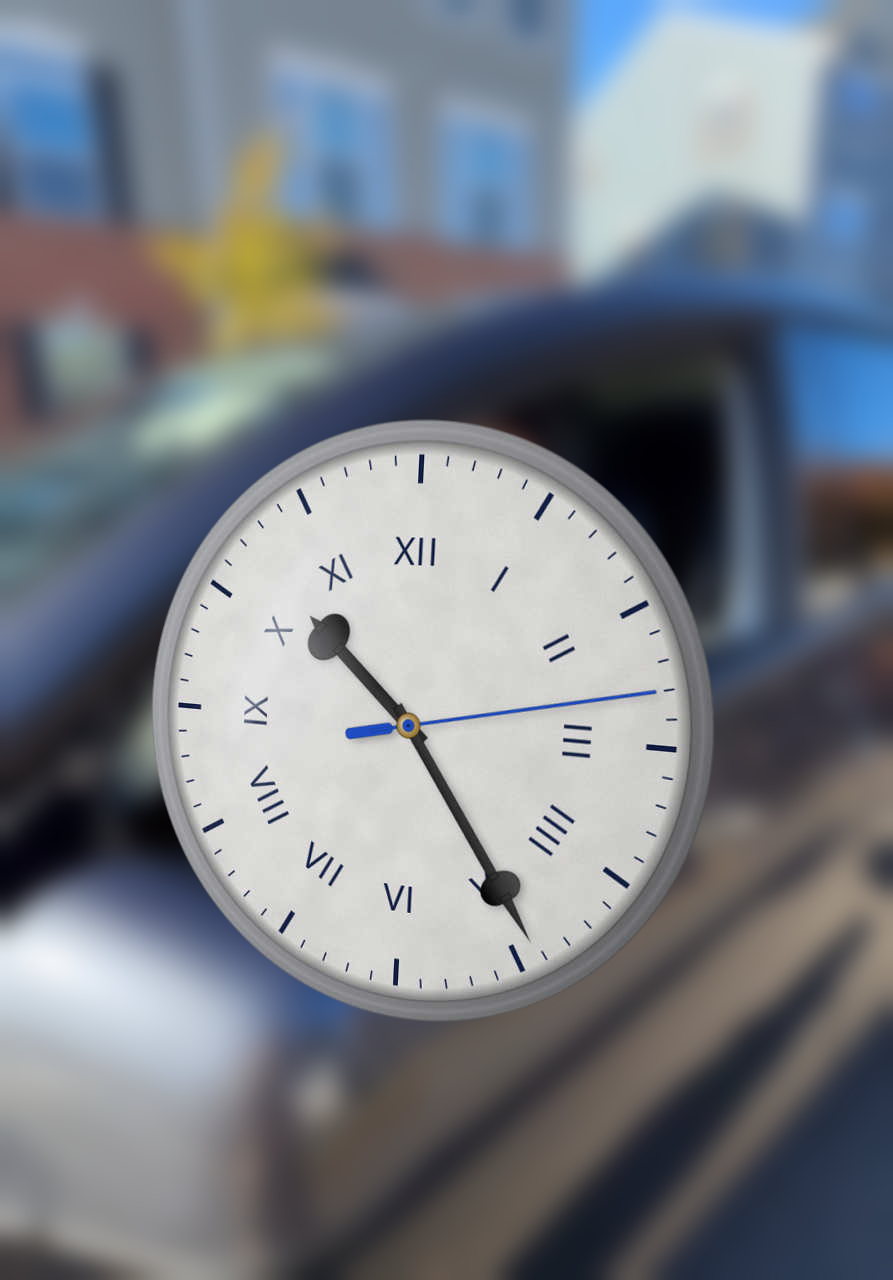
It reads 10 h 24 min 13 s
